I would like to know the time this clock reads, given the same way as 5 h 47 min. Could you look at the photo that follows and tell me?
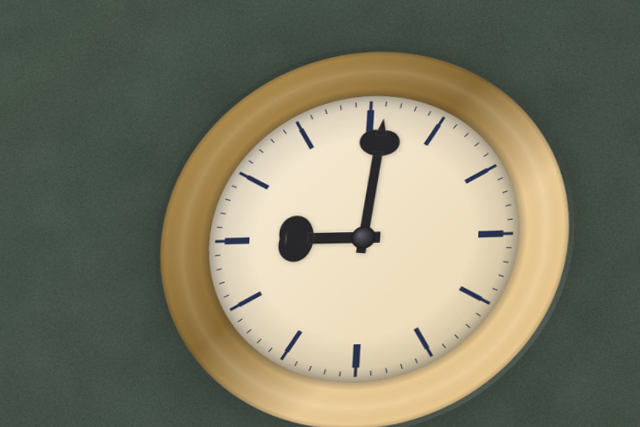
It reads 9 h 01 min
